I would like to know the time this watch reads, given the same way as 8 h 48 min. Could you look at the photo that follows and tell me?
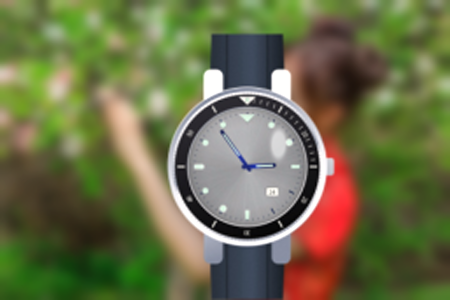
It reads 2 h 54 min
